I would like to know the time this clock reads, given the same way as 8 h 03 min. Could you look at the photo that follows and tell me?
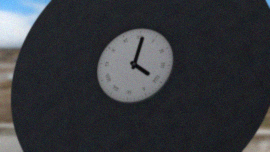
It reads 4 h 01 min
